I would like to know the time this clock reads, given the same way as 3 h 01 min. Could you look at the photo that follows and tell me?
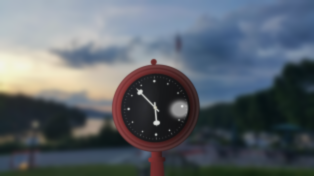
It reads 5 h 53 min
